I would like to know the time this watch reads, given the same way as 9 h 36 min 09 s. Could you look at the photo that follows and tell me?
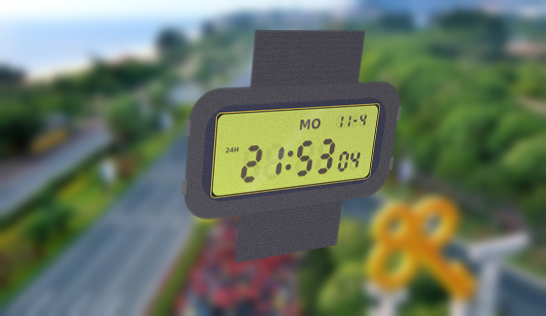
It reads 21 h 53 min 04 s
